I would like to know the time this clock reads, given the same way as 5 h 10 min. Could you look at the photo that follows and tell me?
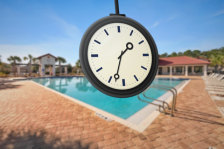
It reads 1 h 33 min
